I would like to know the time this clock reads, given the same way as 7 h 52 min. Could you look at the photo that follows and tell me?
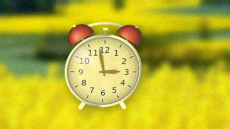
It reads 2 h 58 min
